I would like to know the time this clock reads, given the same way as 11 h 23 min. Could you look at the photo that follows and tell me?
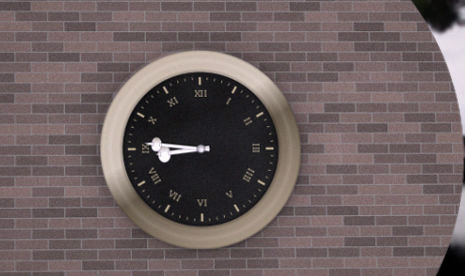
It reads 8 h 46 min
